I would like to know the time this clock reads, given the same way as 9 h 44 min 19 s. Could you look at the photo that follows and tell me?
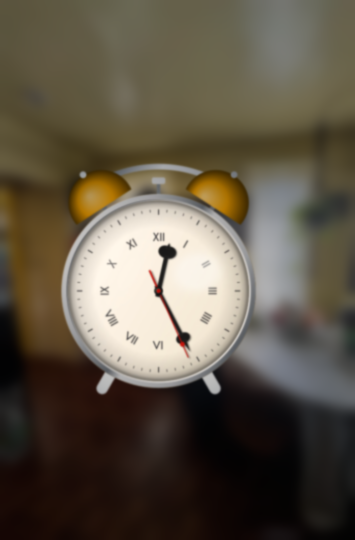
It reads 12 h 25 min 26 s
